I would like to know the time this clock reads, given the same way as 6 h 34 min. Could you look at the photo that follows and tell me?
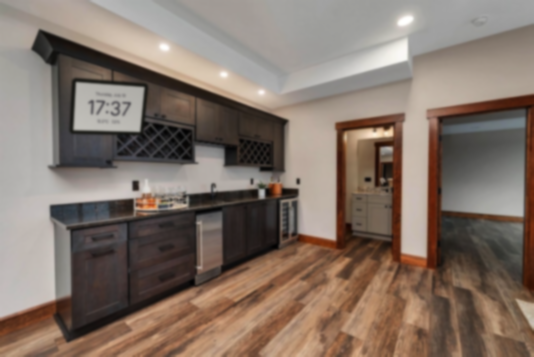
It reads 17 h 37 min
